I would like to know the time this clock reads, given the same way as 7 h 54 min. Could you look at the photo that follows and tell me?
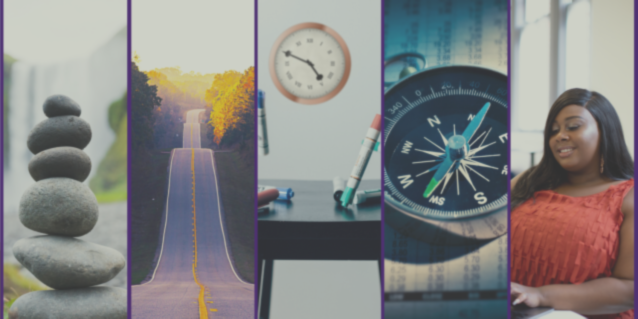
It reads 4 h 49 min
